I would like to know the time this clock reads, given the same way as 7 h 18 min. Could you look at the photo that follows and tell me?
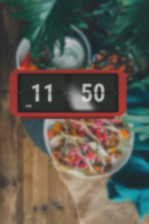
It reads 11 h 50 min
